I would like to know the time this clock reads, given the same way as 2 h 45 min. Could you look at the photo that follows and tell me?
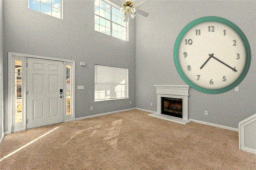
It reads 7 h 20 min
